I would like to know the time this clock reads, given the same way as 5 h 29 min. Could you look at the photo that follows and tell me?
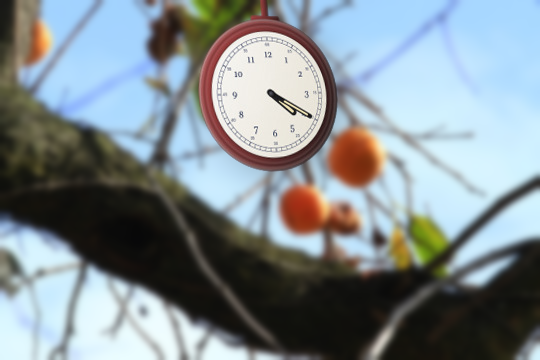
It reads 4 h 20 min
